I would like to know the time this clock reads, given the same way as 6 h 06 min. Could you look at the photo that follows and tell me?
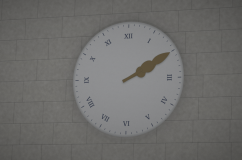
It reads 2 h 10 min
